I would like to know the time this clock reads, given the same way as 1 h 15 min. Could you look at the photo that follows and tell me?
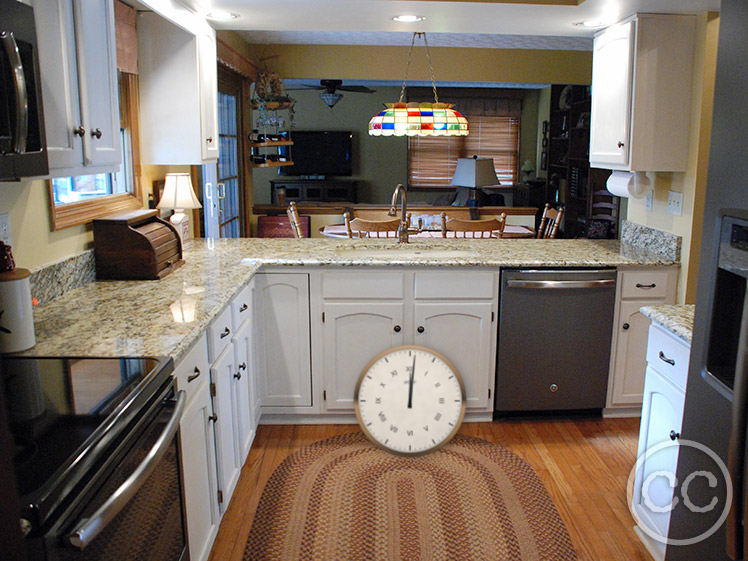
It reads 12 h 01 min
